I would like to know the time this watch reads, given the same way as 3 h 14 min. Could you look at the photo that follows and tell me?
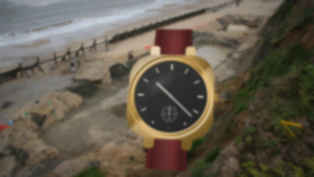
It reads 10 h 22 min
